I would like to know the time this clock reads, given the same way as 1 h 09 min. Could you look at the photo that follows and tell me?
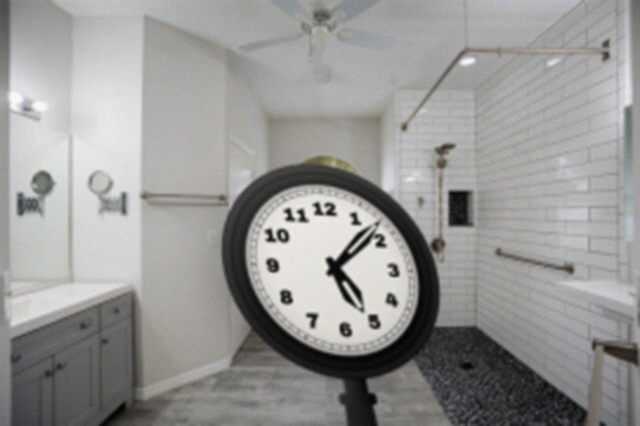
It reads 5 h 08 min
